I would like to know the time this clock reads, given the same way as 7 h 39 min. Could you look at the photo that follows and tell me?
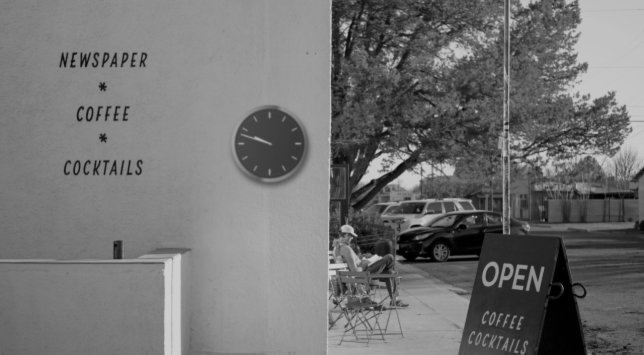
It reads 9 h 48 min
